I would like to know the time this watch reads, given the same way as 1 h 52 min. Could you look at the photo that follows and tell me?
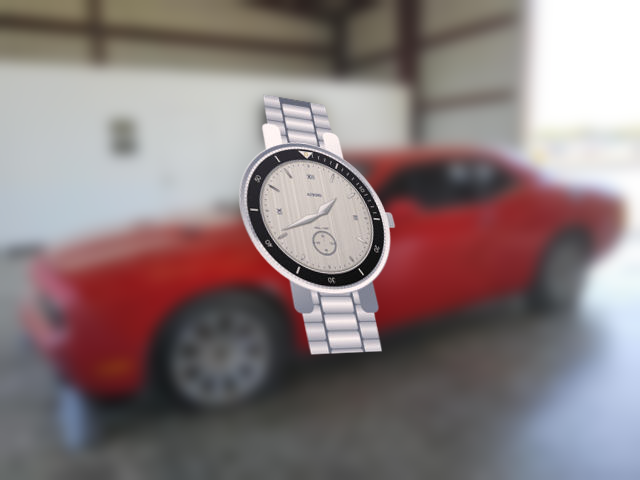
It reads 1 h 41 min
